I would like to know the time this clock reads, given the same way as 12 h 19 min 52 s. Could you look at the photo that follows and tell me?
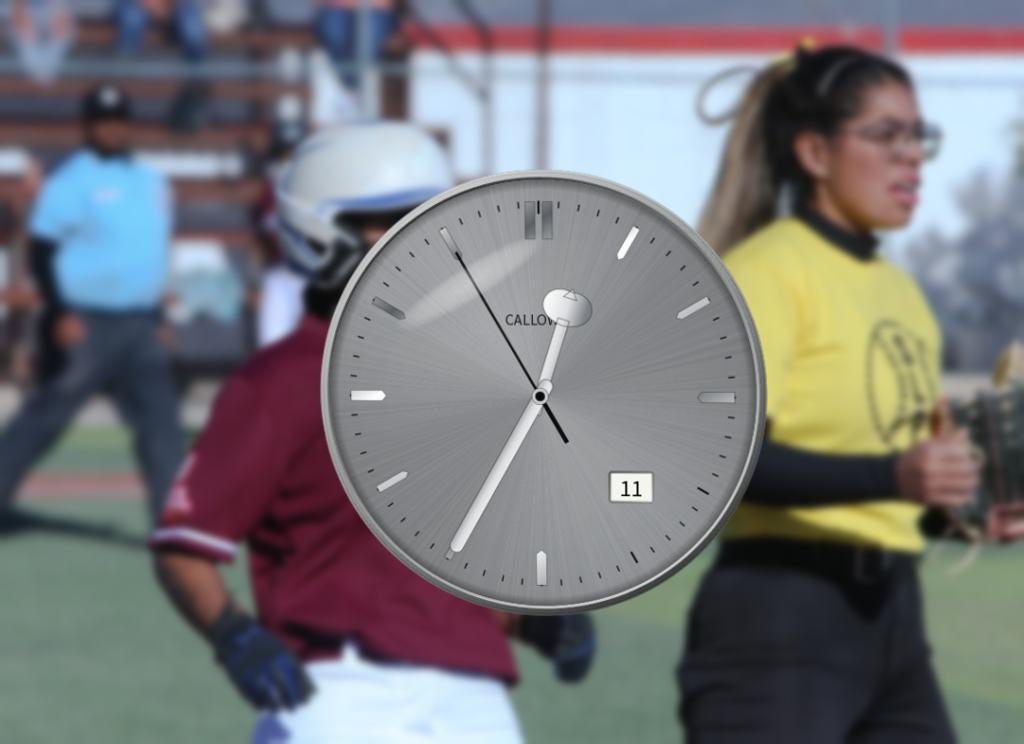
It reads 12 h 34 min 55 s
